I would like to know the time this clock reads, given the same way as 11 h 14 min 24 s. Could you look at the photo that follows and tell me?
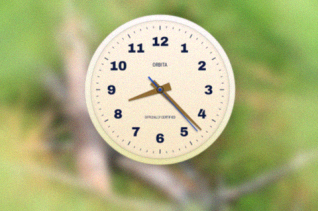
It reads 8 h 22 min 23 s
